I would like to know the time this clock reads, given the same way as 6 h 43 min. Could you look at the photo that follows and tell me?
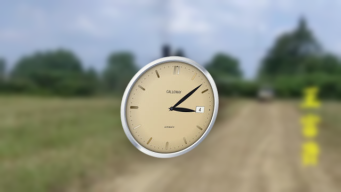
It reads 3 h 08 min
